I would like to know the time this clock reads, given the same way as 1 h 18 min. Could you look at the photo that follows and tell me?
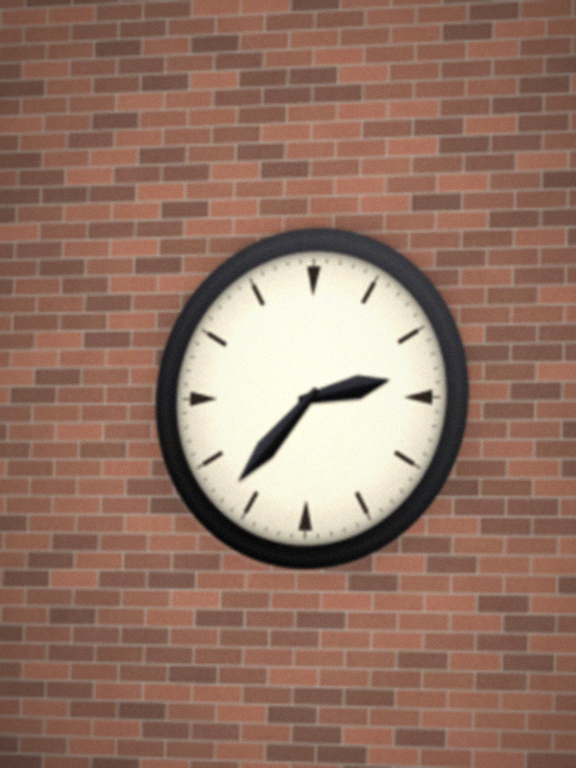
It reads 2 h 37 min
